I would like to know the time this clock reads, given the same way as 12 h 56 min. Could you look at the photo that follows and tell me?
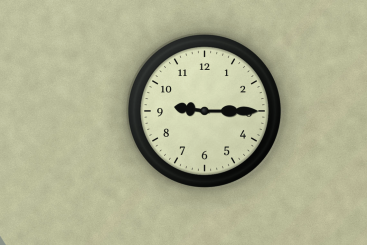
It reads 9 h 15 min
